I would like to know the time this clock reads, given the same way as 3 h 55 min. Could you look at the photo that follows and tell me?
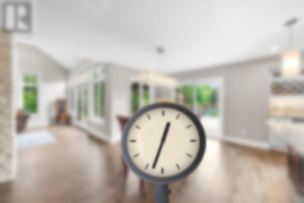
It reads 12 h 33 min
